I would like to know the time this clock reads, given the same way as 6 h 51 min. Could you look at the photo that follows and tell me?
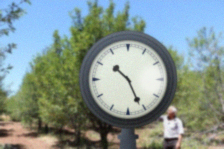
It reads 10 h 26 min
